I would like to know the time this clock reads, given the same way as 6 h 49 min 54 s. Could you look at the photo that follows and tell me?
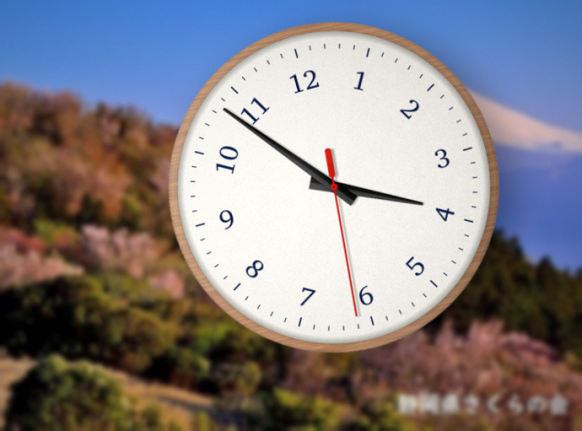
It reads 3 h 53 min 31 s
